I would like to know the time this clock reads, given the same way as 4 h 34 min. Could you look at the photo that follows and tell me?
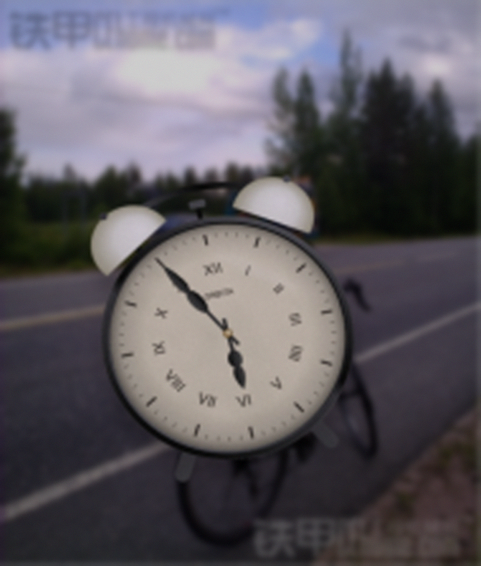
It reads 5 h 55 min
